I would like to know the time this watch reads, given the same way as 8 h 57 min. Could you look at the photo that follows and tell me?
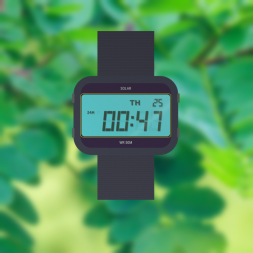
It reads 0 h 47 min
